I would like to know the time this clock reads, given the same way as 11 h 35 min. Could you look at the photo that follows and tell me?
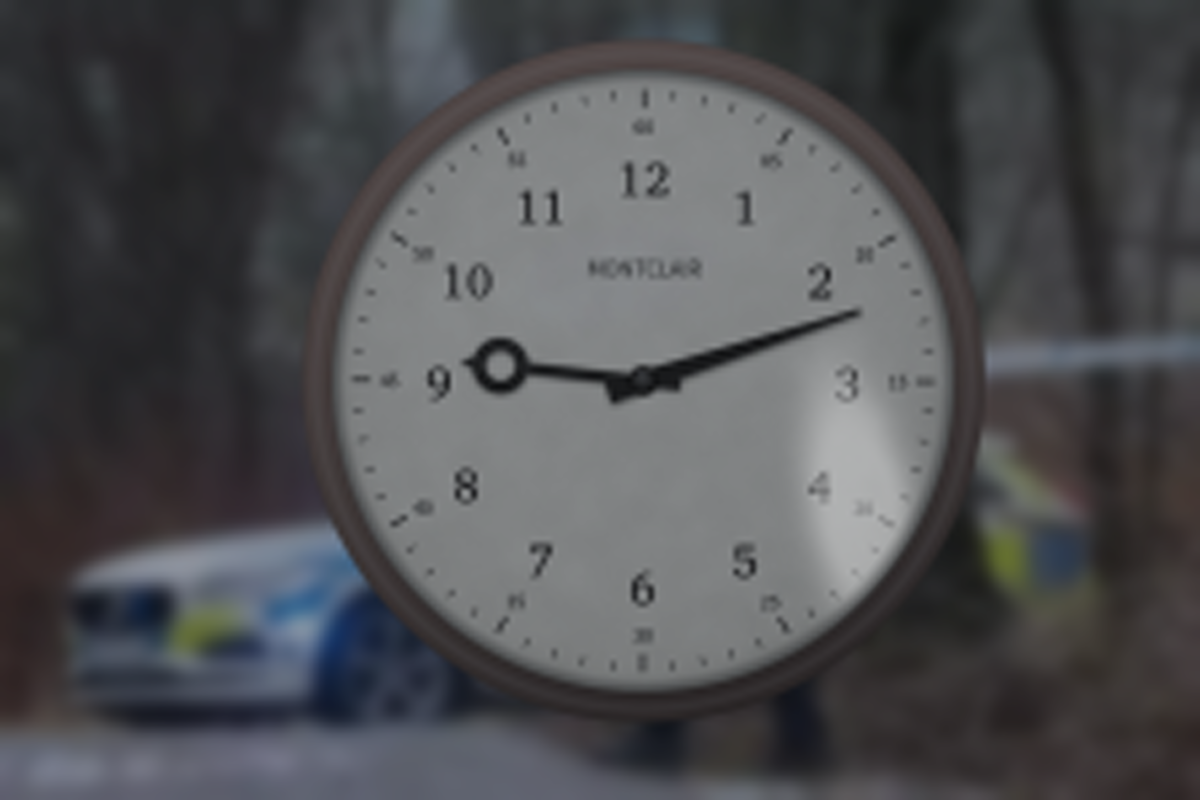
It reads 9 h 12 min
